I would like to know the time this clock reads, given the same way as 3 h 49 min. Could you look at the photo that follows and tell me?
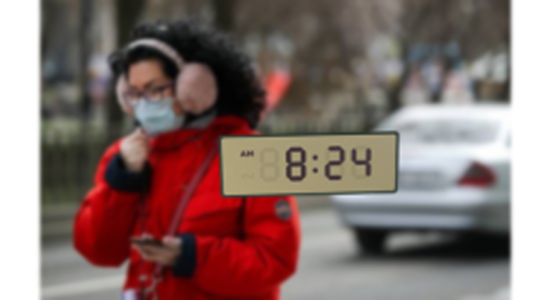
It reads 8 h 24 min
